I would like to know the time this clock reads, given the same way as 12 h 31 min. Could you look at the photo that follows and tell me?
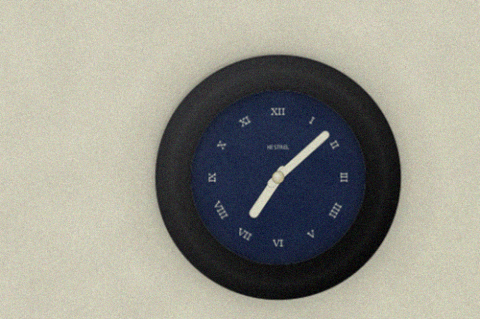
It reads 7 h 08 min
